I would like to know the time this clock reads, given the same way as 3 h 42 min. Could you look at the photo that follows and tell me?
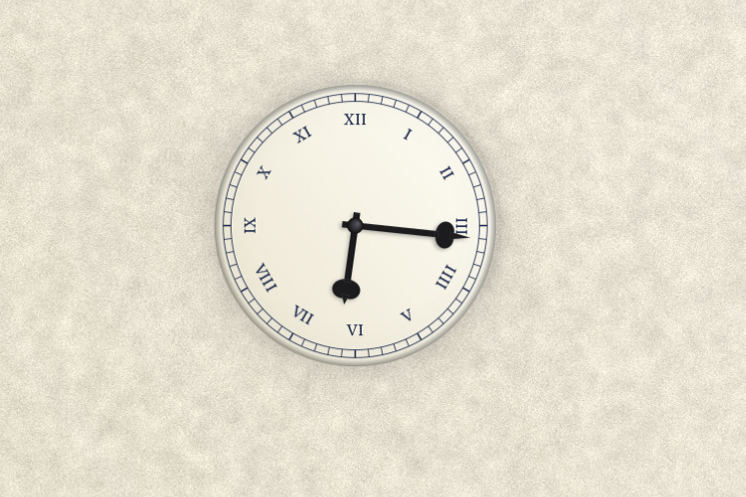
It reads 6 h 16 min
